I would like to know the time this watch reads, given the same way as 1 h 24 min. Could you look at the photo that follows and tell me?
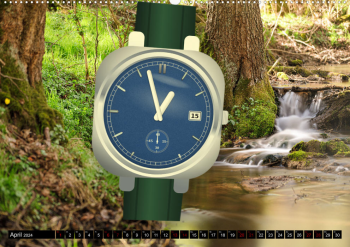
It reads 12 h 57 min
